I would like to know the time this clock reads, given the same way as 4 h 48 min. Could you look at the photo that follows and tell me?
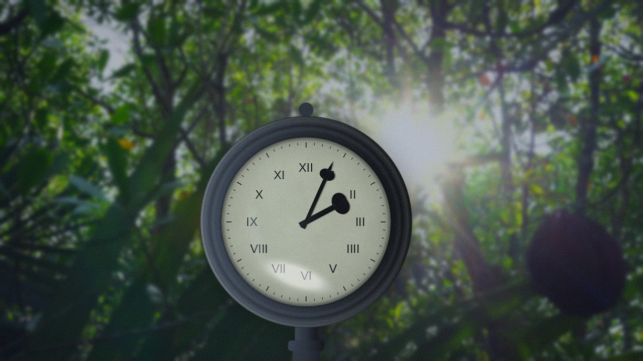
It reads 2 h 04 min
